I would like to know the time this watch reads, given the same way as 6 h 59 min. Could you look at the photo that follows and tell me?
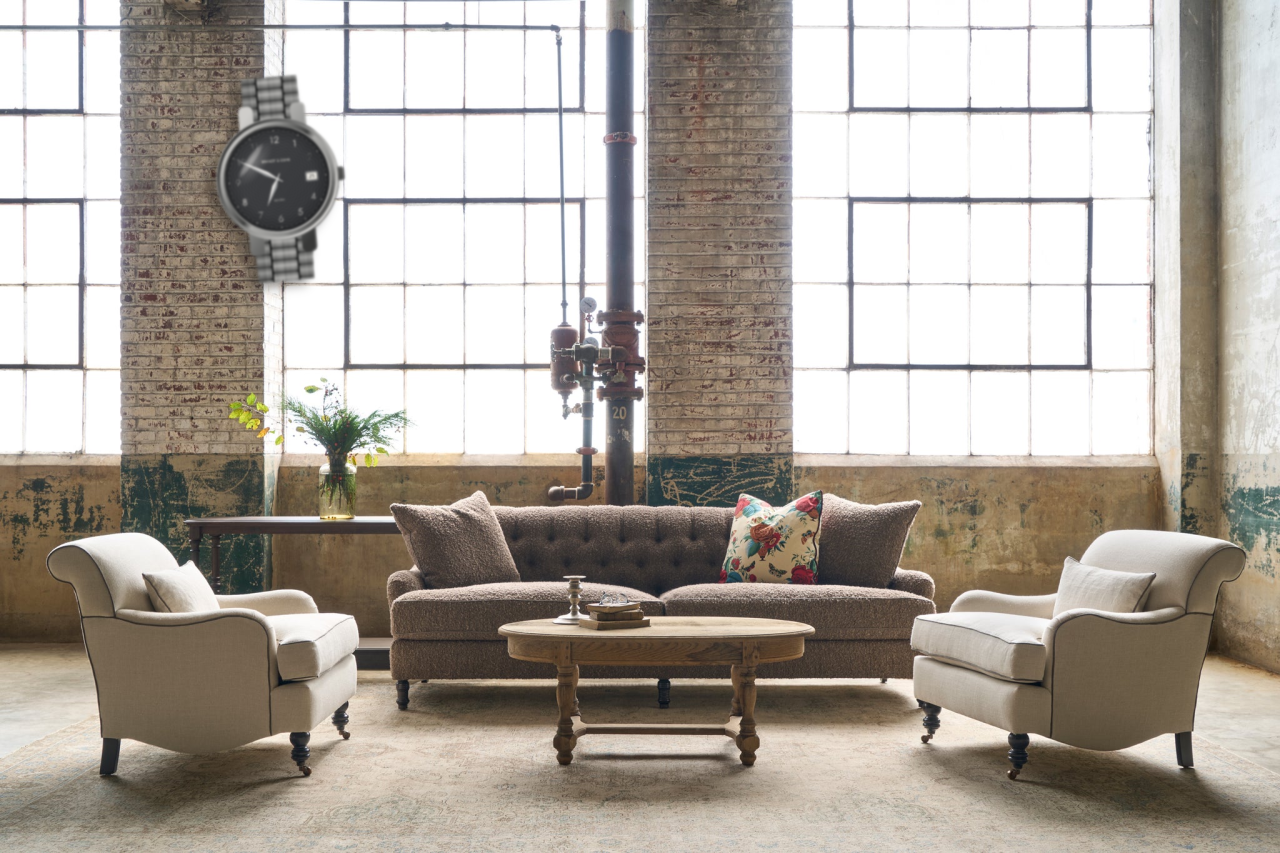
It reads 6 h 50 min
